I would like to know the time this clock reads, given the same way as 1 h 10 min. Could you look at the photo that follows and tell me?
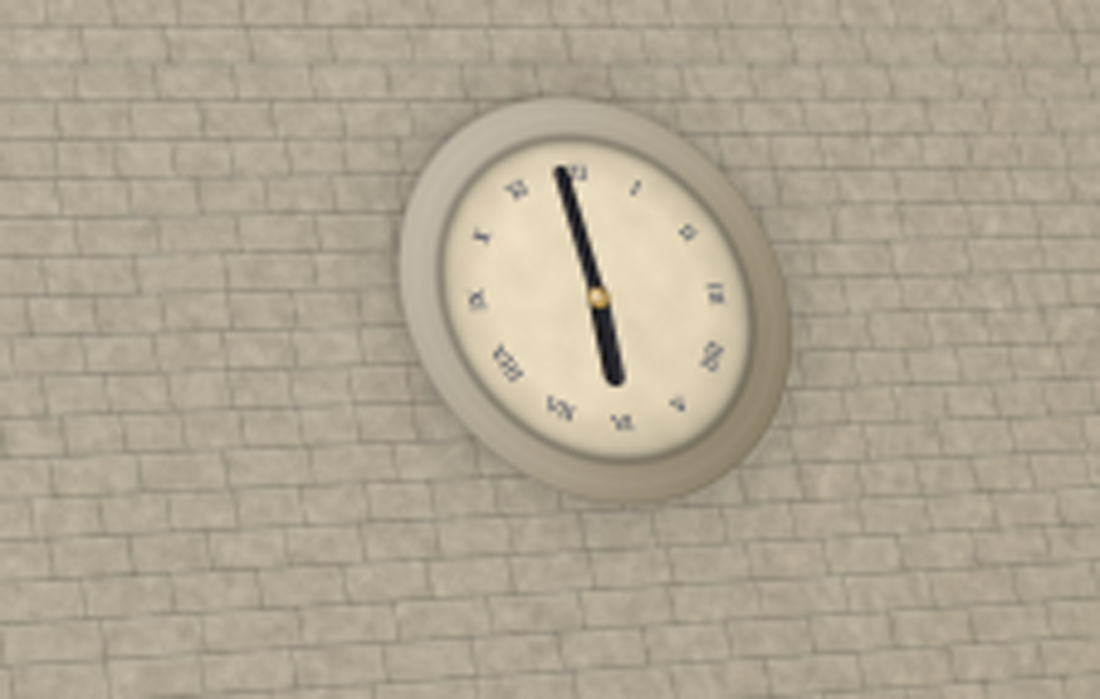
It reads 5 h 59 min
